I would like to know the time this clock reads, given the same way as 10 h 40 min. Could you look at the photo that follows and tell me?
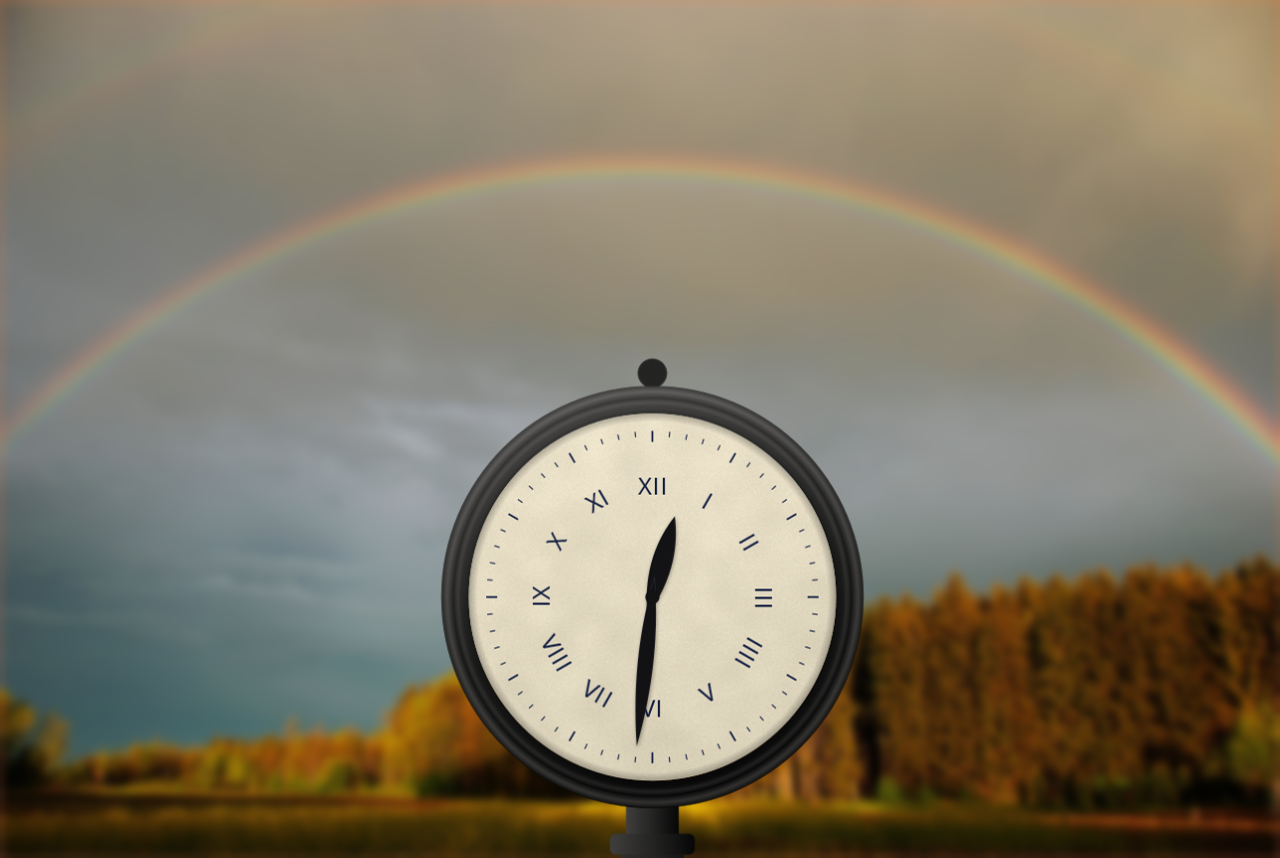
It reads 12 h 31 min
